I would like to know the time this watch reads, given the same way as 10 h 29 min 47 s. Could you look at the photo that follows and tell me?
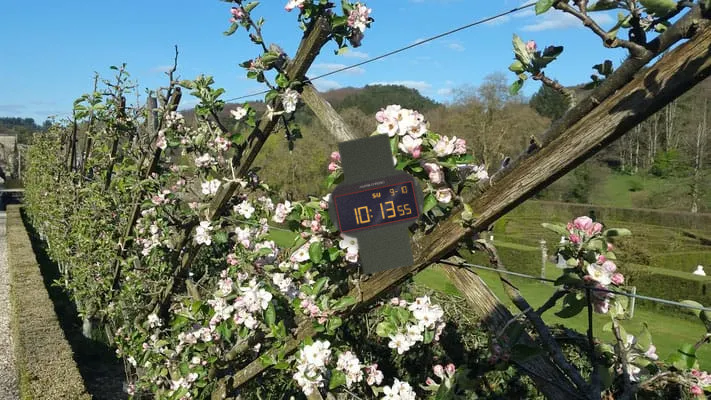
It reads 10 h 13 min 55 s
